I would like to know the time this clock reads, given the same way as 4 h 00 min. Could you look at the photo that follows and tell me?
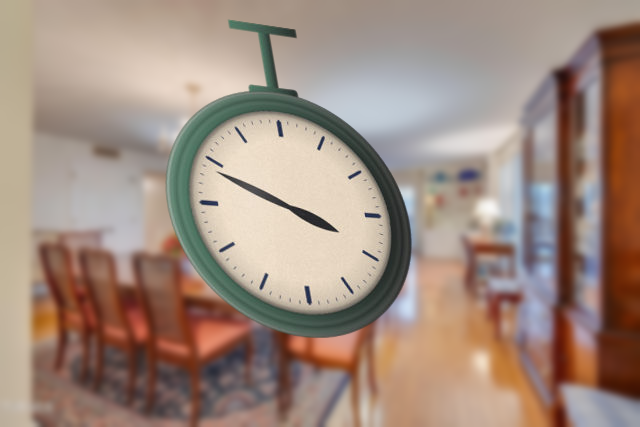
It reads 3 h 49 min
